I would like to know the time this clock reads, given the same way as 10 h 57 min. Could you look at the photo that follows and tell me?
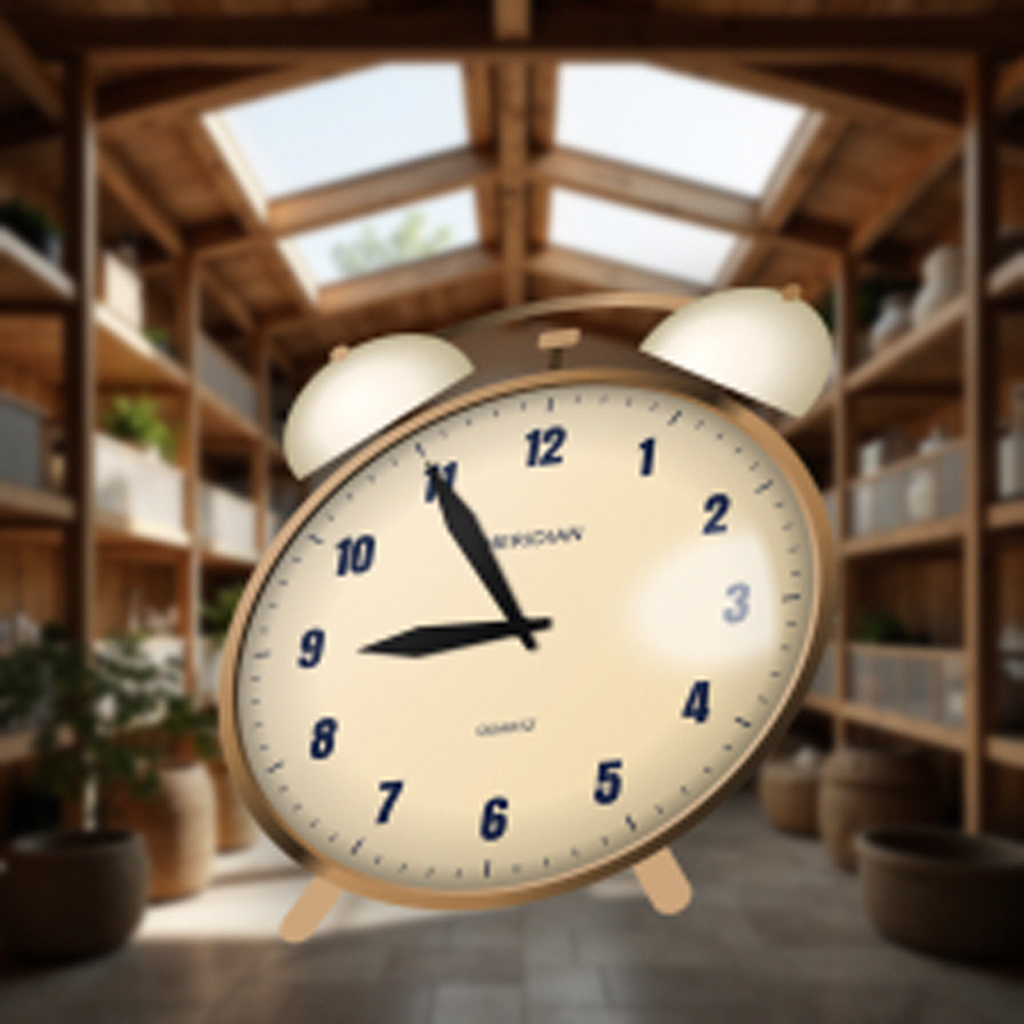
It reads 8 h 55 min
